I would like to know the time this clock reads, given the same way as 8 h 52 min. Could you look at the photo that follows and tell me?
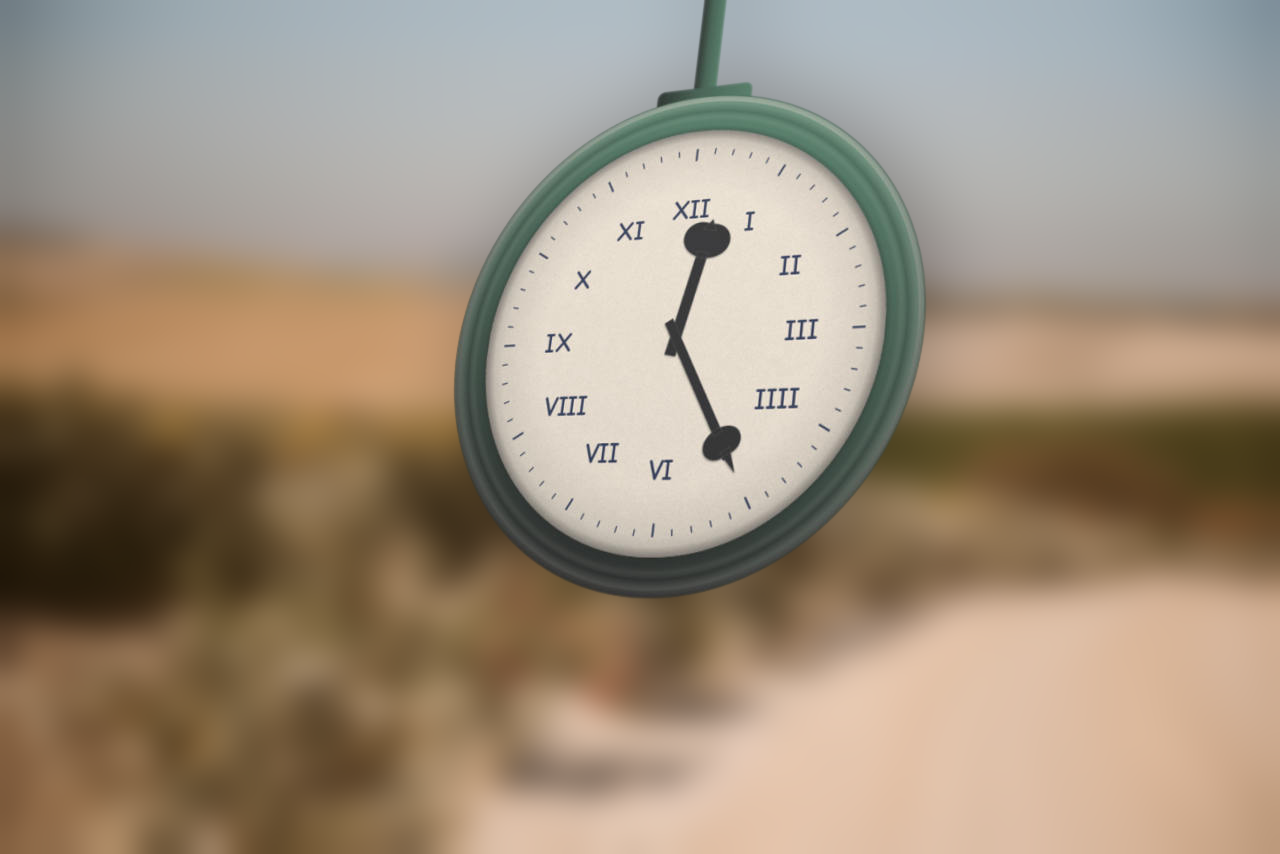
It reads 12 h 25 min
